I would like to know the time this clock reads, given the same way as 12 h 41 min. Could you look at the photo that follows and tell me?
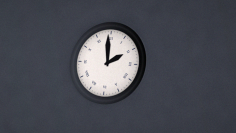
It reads 1 h 59 min
